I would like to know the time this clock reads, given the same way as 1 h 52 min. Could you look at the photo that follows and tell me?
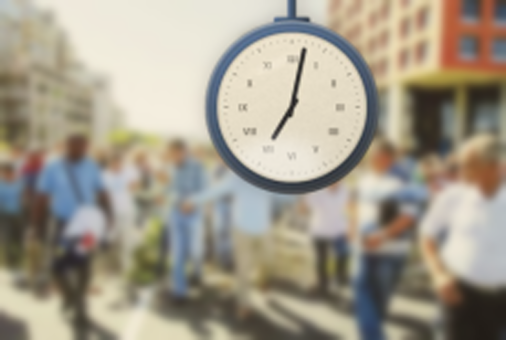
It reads 7 h 02 min
